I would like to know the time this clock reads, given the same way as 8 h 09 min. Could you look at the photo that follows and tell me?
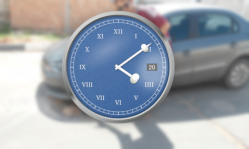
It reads 4 h 09 min
